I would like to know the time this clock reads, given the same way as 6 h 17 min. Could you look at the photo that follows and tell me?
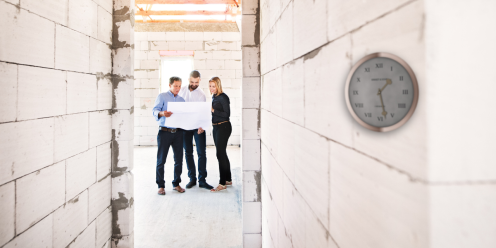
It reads 1 h 28 min
